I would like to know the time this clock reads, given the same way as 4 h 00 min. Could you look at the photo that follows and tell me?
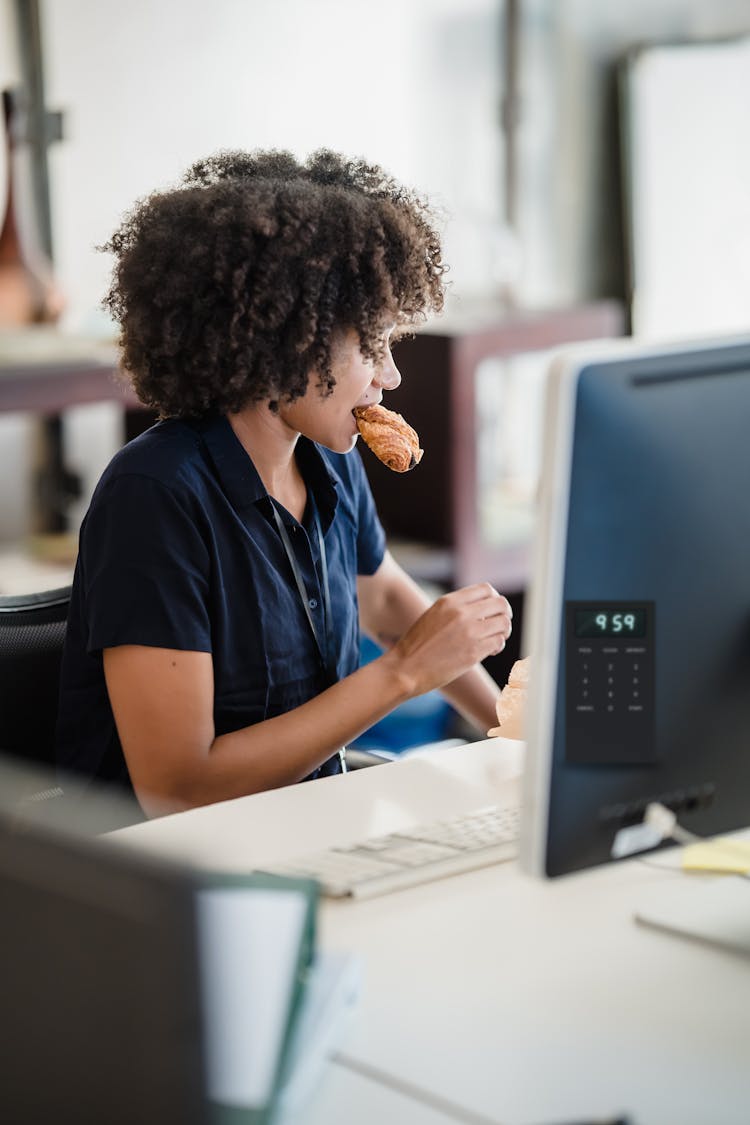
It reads 9 h 59 min
